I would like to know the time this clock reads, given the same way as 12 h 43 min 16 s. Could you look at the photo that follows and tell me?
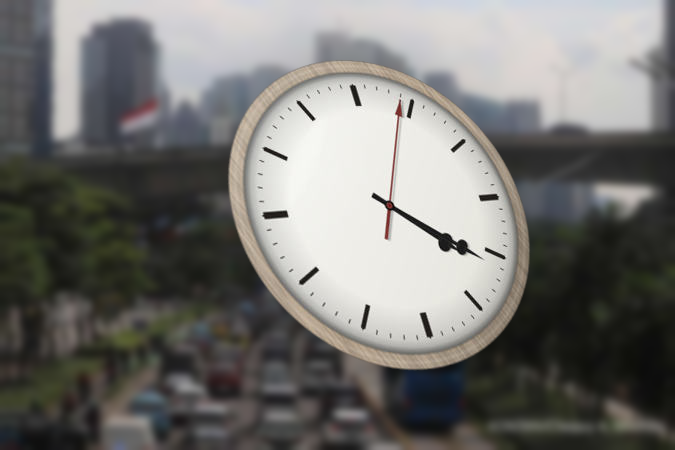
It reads 4 h 21 min 04 s
